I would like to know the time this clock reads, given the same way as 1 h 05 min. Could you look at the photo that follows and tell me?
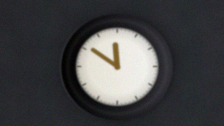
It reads 11 h 51 min
